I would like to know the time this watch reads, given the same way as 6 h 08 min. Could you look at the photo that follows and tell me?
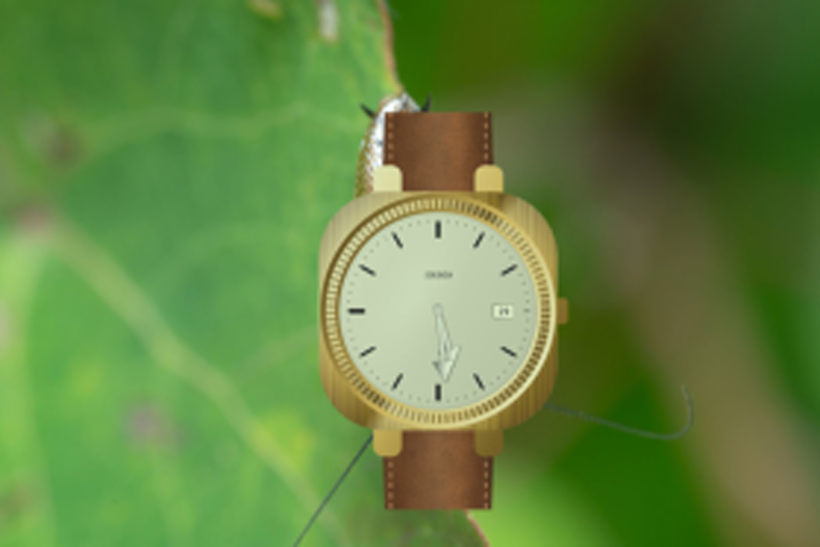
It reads 5 h 29 min
